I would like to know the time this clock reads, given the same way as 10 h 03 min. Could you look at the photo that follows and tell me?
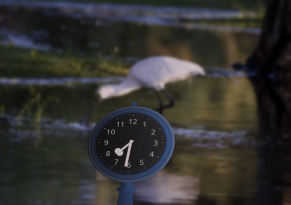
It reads 7 h 31 min
